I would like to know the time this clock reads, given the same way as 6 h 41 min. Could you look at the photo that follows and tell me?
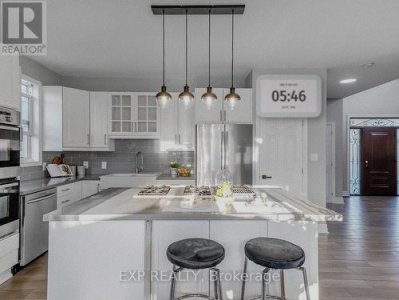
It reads 5 h 46 min
